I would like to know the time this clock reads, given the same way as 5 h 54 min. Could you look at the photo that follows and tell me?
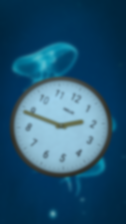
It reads 1 h 44 min
